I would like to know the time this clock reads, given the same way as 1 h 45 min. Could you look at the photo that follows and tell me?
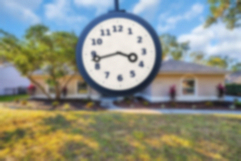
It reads 3 h 43 min
